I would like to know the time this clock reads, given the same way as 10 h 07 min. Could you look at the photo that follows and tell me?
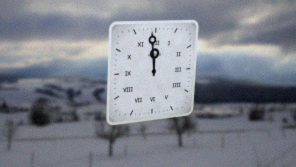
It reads 11 h 59 min
